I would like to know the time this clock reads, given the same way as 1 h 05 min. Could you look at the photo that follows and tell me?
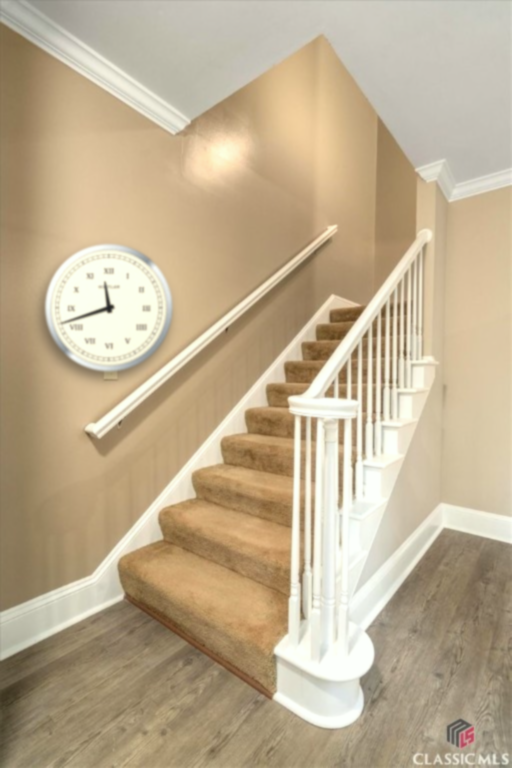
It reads 11 h 42 min
